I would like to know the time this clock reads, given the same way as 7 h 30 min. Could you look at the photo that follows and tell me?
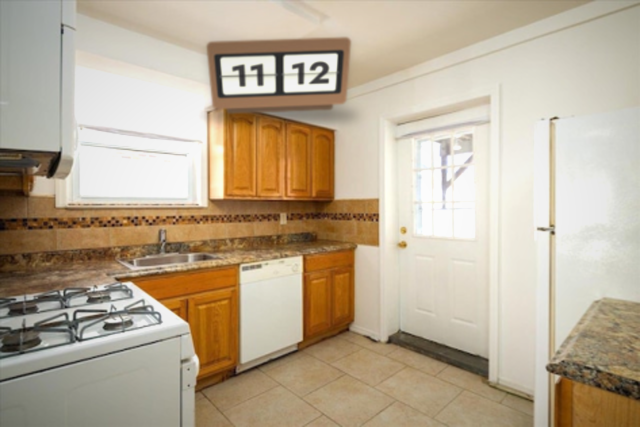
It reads 11 h 12 min
